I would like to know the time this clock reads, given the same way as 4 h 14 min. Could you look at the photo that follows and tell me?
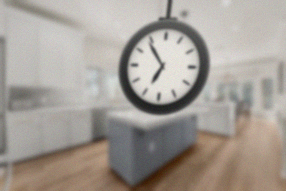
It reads 6 h 54 min
